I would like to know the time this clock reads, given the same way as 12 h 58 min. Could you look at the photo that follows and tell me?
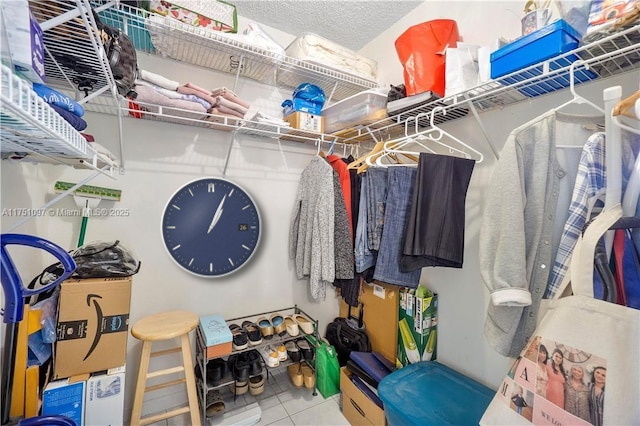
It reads 1 h 04 min
